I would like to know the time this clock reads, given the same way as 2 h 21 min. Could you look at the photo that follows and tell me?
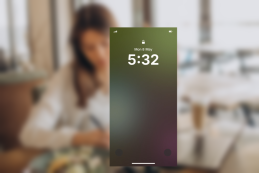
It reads 5 h 32 min
